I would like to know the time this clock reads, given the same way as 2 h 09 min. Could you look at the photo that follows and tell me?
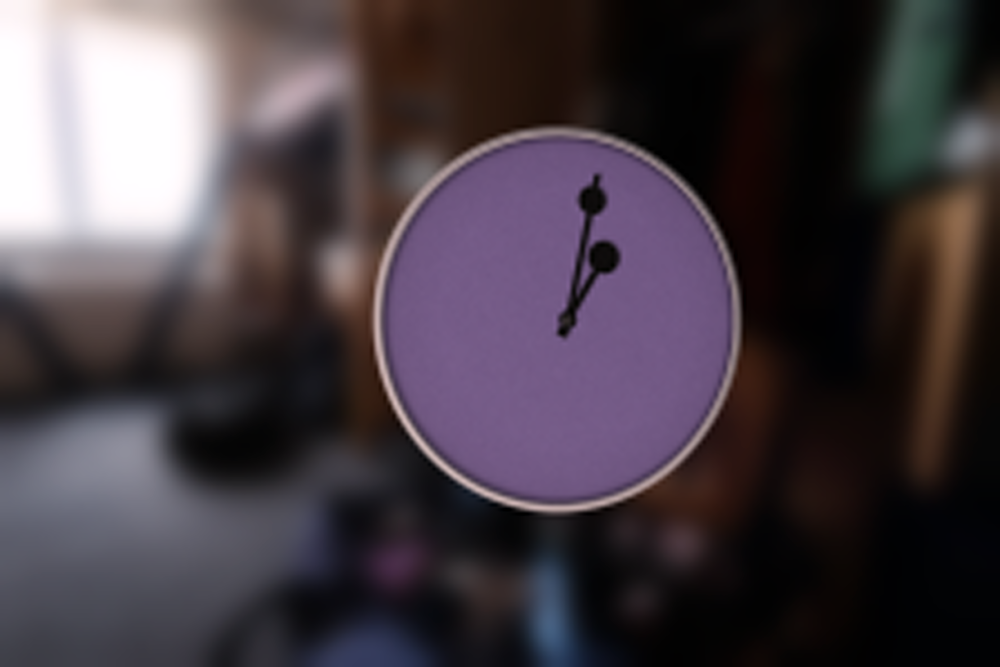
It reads 1 h 02 min
